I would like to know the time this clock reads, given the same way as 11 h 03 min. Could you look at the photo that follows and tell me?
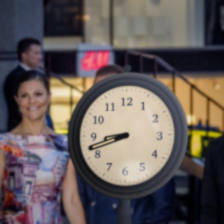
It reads 8 h 42 min
